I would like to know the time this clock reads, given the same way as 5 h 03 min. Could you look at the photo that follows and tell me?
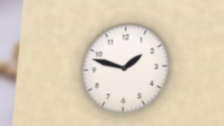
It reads 1 h 48 min
